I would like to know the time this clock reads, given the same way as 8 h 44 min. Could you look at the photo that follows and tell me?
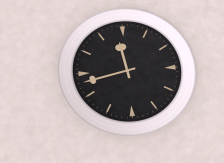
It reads 11 h 43 min
